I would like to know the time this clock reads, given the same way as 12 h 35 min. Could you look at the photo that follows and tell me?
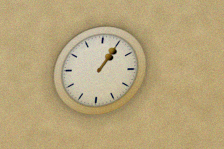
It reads 1 h 05 min
